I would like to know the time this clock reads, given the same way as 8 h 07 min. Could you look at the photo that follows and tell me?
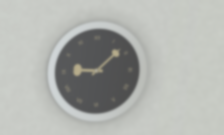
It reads 9 h 08 min
